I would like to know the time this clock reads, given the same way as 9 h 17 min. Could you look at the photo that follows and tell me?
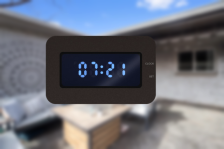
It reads 7 h 21 min
